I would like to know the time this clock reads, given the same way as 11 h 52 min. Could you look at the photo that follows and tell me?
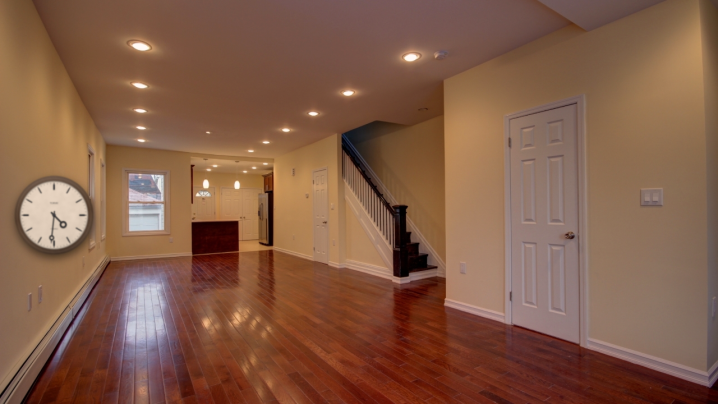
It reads 4 h 31 min
